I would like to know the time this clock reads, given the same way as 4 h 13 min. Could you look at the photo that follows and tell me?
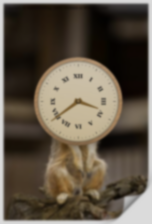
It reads 3 h 39 min
